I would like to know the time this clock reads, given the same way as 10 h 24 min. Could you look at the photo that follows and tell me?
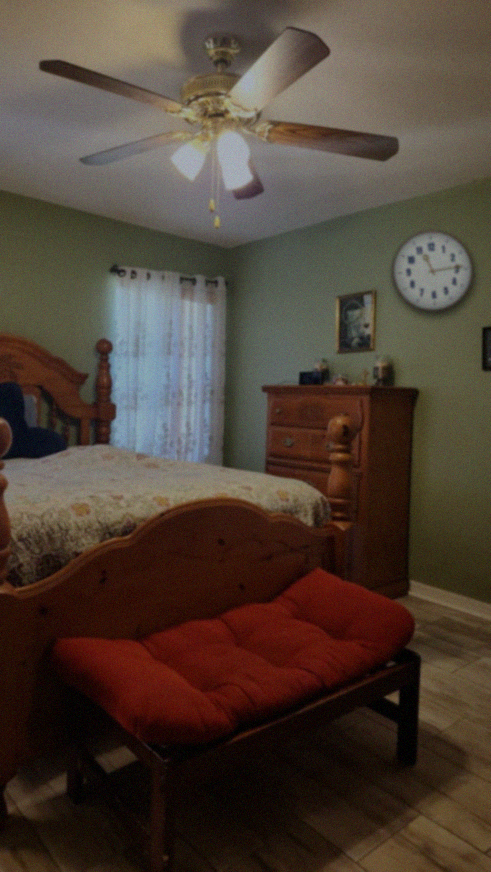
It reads 11 h 14 min
